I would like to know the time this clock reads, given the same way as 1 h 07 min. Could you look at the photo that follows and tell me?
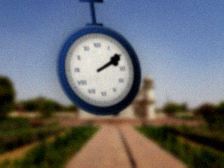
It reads 2 h 10 min
